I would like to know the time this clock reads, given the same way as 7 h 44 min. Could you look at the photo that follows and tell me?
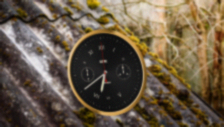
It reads 6 h 40 min
